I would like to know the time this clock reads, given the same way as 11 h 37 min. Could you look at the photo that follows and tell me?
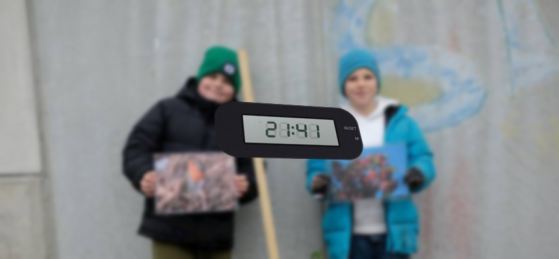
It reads 21 h 41 min
